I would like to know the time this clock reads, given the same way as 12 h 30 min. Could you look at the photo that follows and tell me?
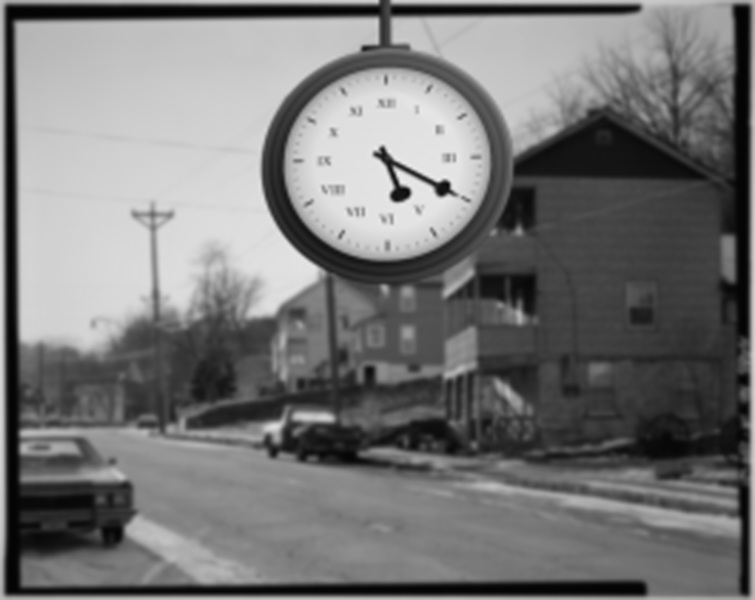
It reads 5 h 20 min
